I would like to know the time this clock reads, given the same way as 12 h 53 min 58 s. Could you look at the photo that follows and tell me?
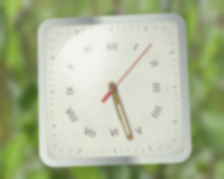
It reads 5 h 27 min 07 s
